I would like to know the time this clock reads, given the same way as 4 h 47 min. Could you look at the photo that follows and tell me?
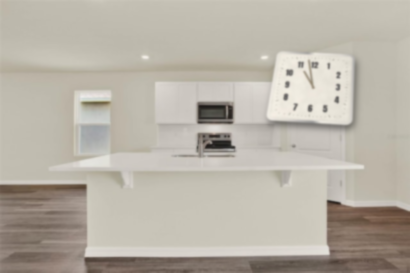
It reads 10 h 58 min
